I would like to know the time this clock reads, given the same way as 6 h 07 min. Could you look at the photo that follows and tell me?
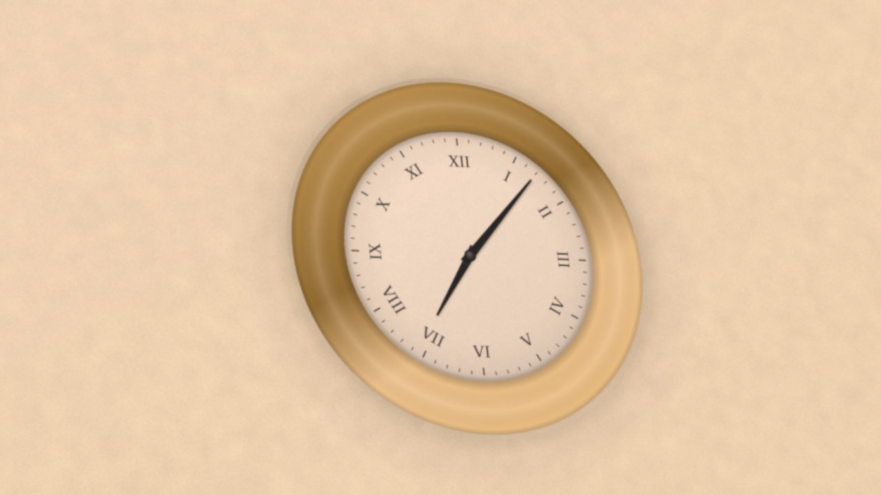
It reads 7 h 07 min
